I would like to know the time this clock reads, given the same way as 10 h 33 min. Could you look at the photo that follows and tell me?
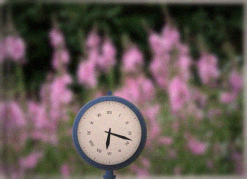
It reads 6 h 18 min
